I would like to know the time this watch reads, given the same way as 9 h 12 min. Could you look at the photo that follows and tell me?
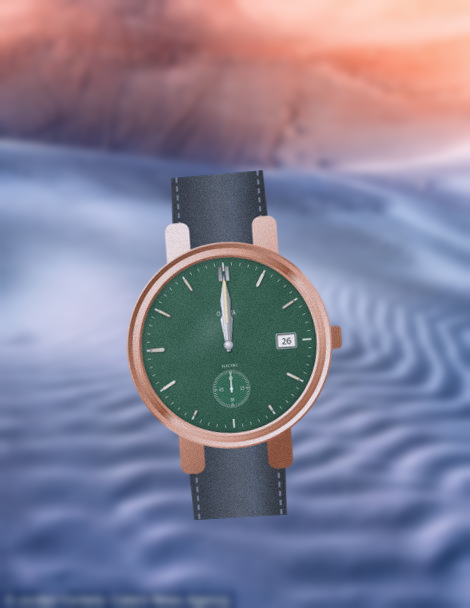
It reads 12 h 00 min
